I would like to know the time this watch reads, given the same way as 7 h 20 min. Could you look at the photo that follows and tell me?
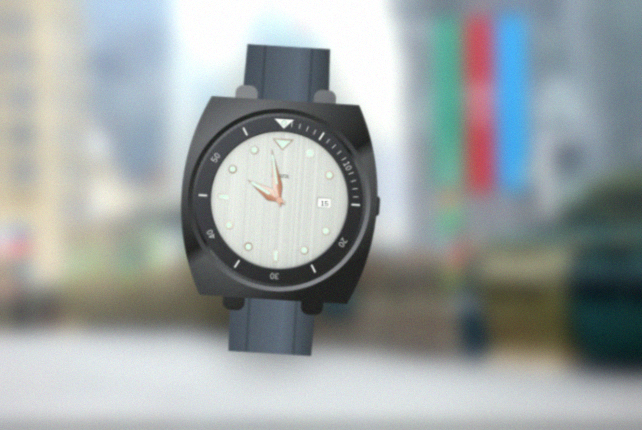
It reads 9 h 58 min
